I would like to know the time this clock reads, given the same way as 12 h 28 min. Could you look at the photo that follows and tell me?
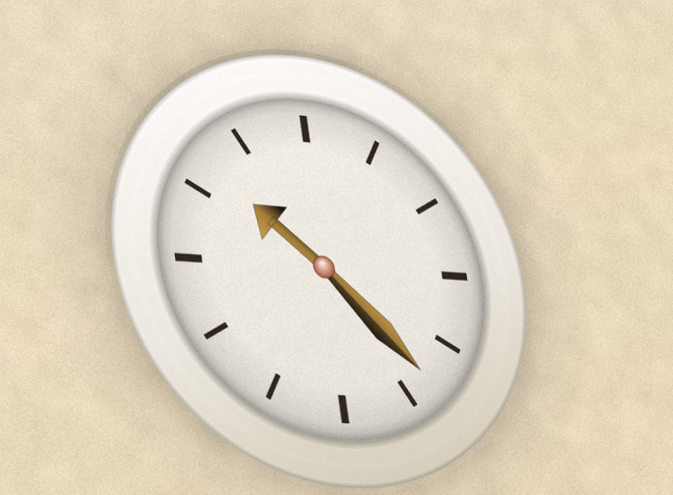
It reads 10 h 23 min
